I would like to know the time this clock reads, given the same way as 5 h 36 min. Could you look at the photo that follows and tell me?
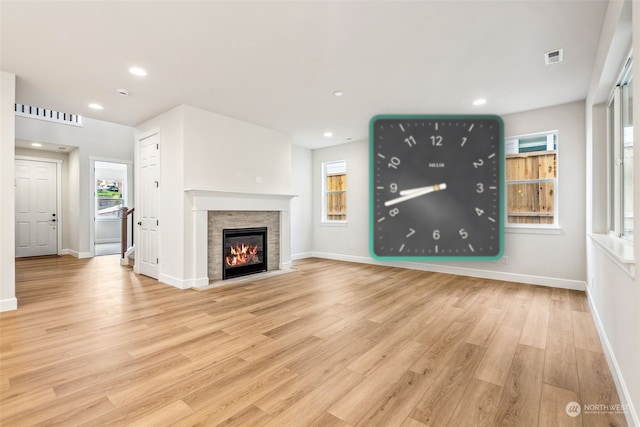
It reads 8 h 42 min
